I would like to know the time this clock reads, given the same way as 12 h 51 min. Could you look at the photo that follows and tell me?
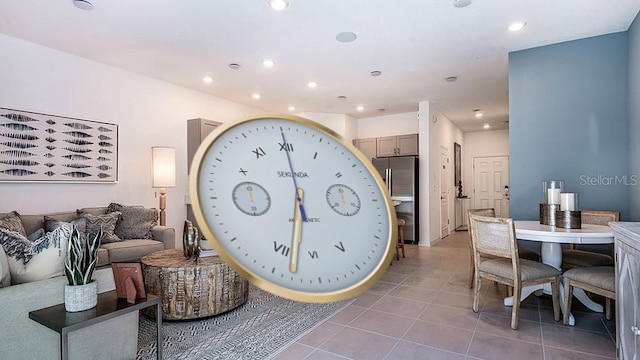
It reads 6 h 33 min
